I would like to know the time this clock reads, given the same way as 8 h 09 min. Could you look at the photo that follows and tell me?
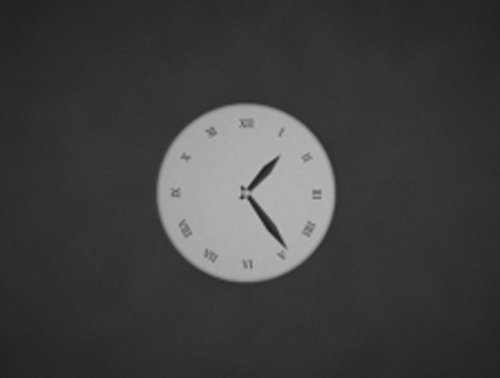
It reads 1 h 24 min
